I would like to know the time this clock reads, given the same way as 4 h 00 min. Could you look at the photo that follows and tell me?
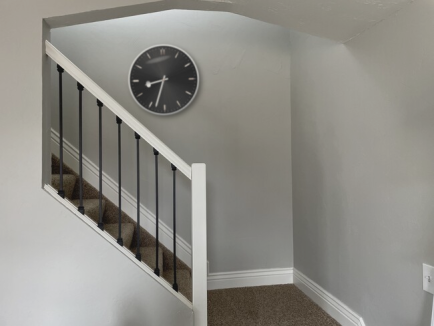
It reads 8 h 33 min
